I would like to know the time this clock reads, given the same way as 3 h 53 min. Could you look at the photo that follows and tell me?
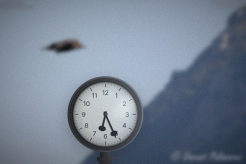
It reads 6 h 26 min
